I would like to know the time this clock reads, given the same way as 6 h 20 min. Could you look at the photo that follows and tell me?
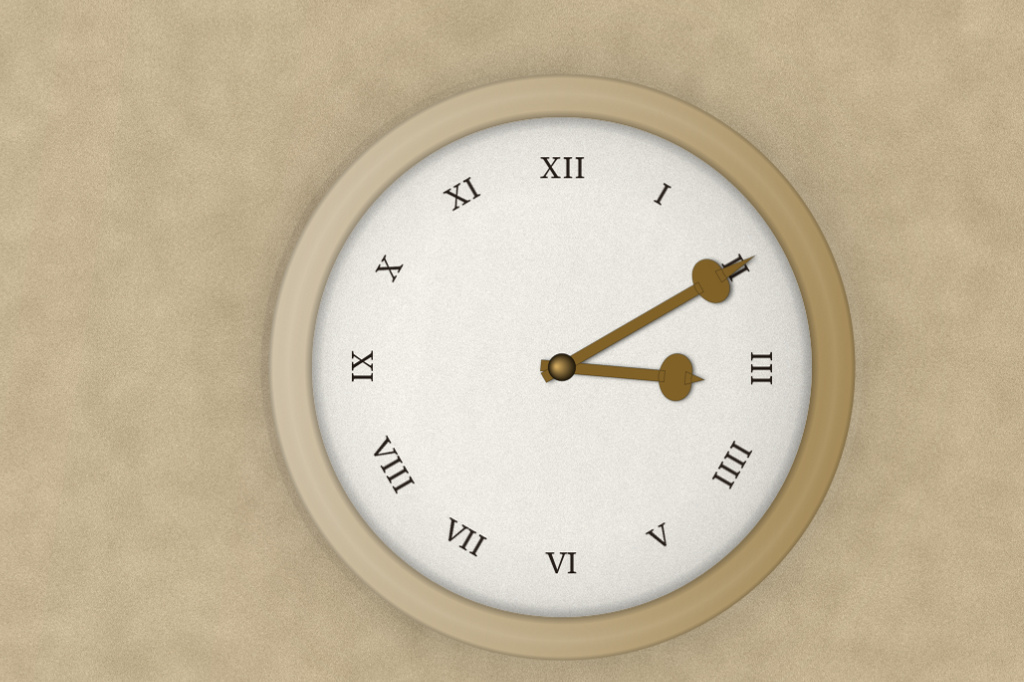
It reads 3 h 10 min
